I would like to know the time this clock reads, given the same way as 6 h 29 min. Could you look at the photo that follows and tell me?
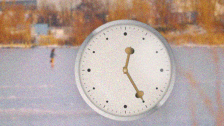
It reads 12 h 25 min
